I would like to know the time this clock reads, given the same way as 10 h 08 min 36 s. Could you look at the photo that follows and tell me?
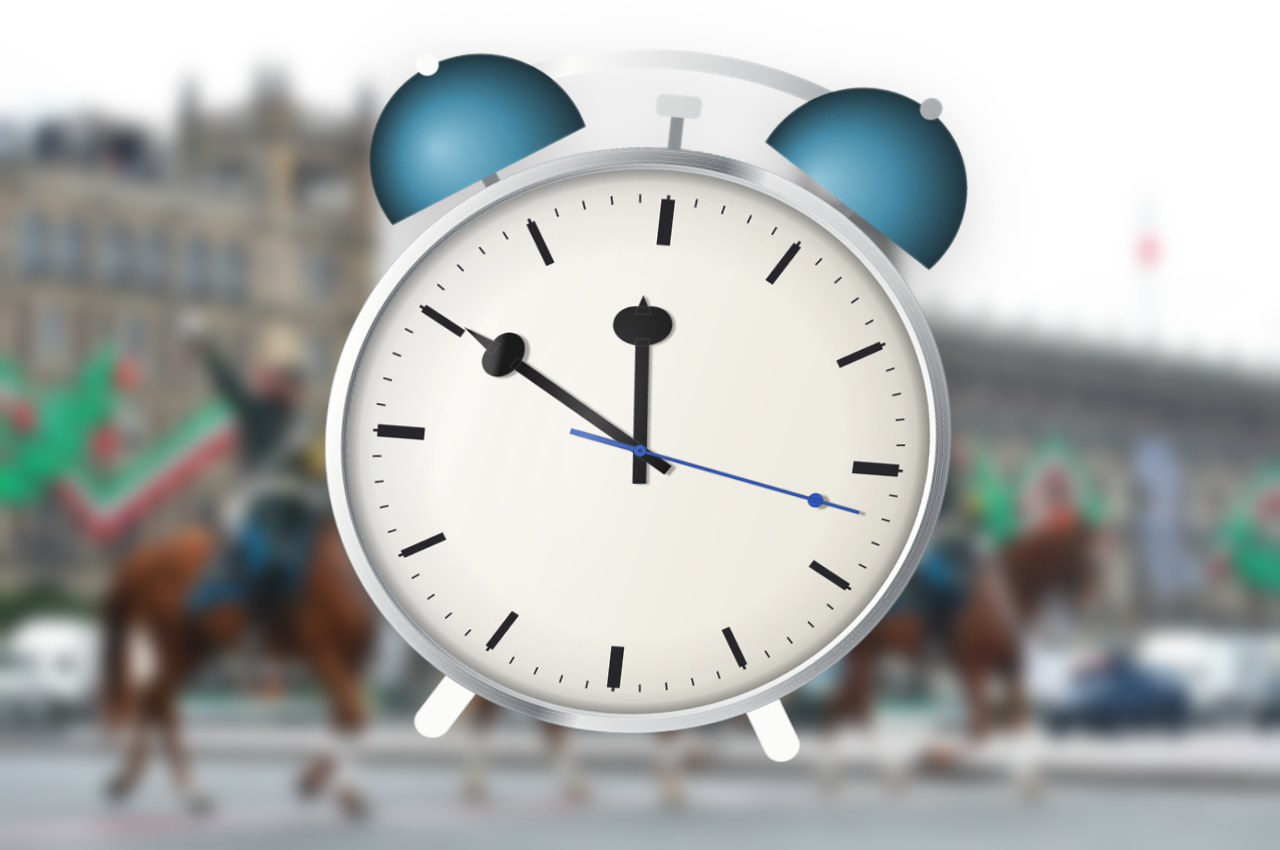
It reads 11 h 50 min 17 s
